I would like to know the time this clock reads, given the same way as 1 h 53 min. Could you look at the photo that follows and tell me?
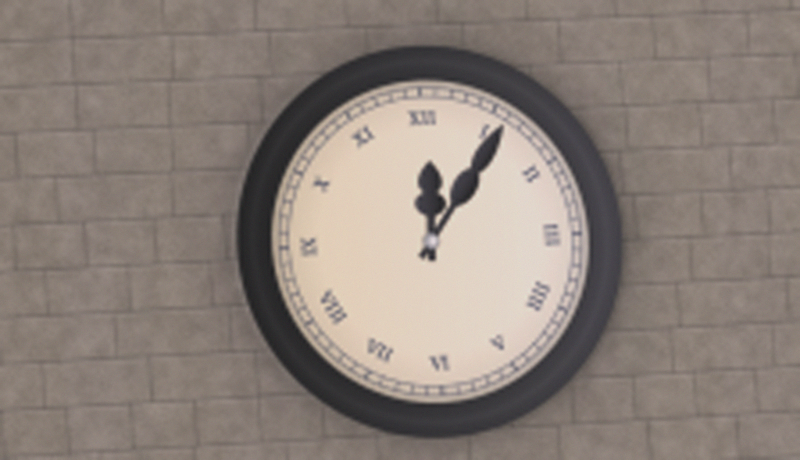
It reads 12 h 06 min
